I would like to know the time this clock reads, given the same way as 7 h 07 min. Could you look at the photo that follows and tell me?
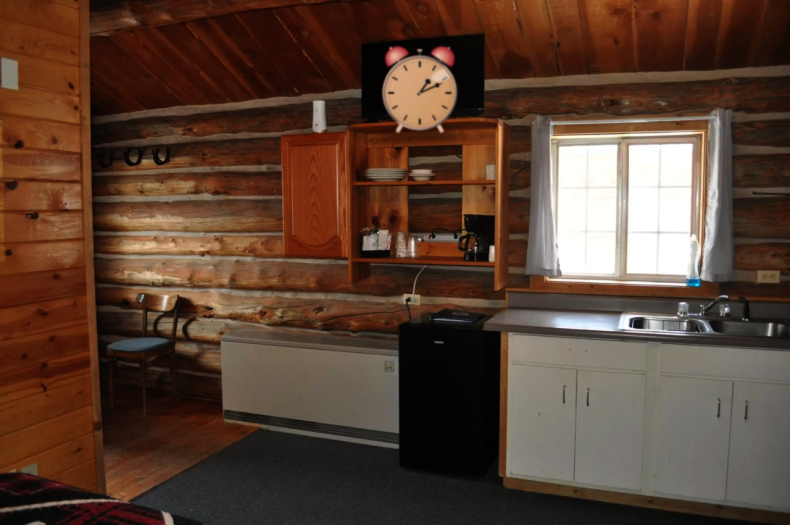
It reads 1 h 11 min
